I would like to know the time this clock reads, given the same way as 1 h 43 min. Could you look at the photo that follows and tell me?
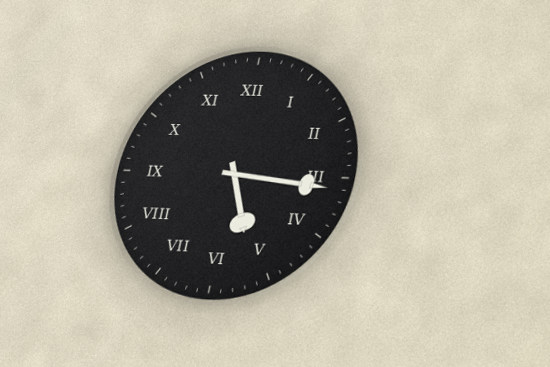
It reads 5 h 16 min
